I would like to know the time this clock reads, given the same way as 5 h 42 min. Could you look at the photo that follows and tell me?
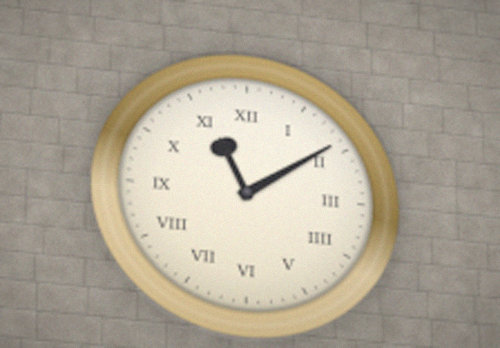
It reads 11 h 09 min
